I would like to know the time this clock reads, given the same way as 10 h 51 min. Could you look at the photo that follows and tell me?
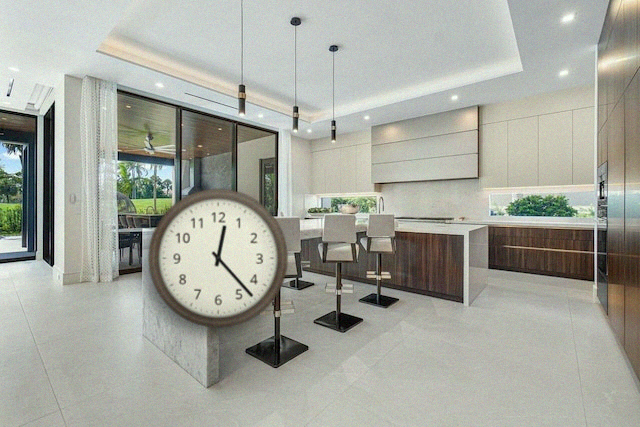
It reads 12 h 23 min
